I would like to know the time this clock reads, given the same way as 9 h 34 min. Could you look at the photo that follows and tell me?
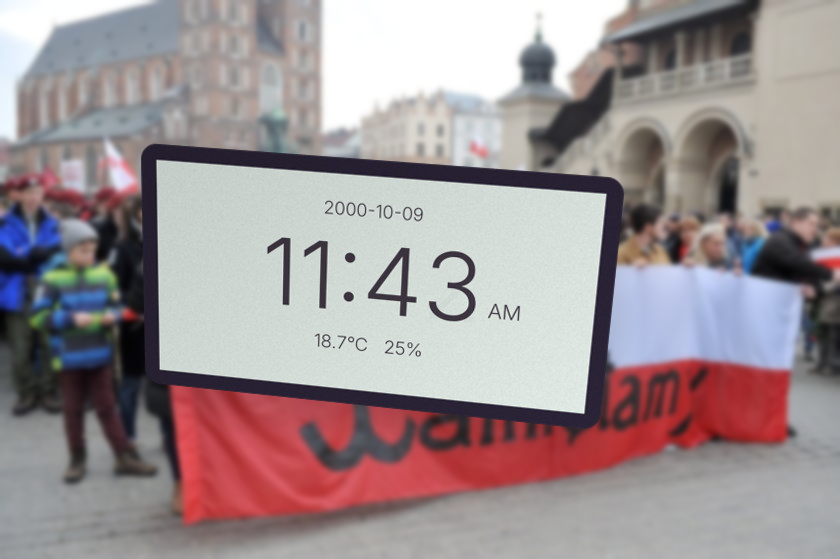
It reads 11 h 43 min
